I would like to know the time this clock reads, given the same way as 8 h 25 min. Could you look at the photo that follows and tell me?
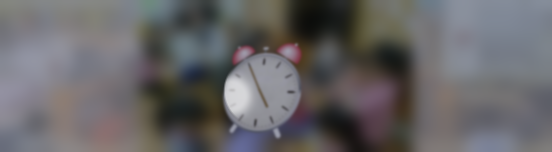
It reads 4 h 55 min
